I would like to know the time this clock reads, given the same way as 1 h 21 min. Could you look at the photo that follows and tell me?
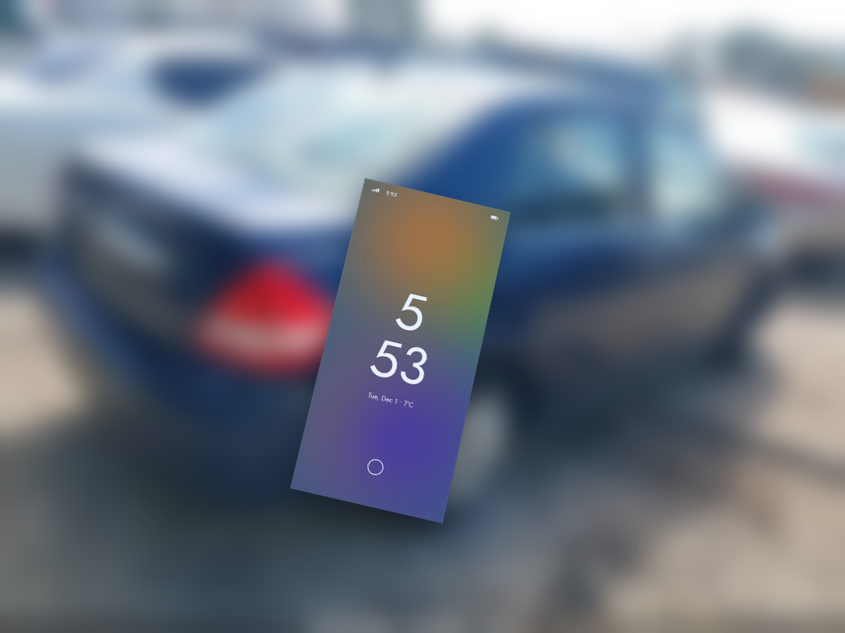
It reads 5 h 53 min
